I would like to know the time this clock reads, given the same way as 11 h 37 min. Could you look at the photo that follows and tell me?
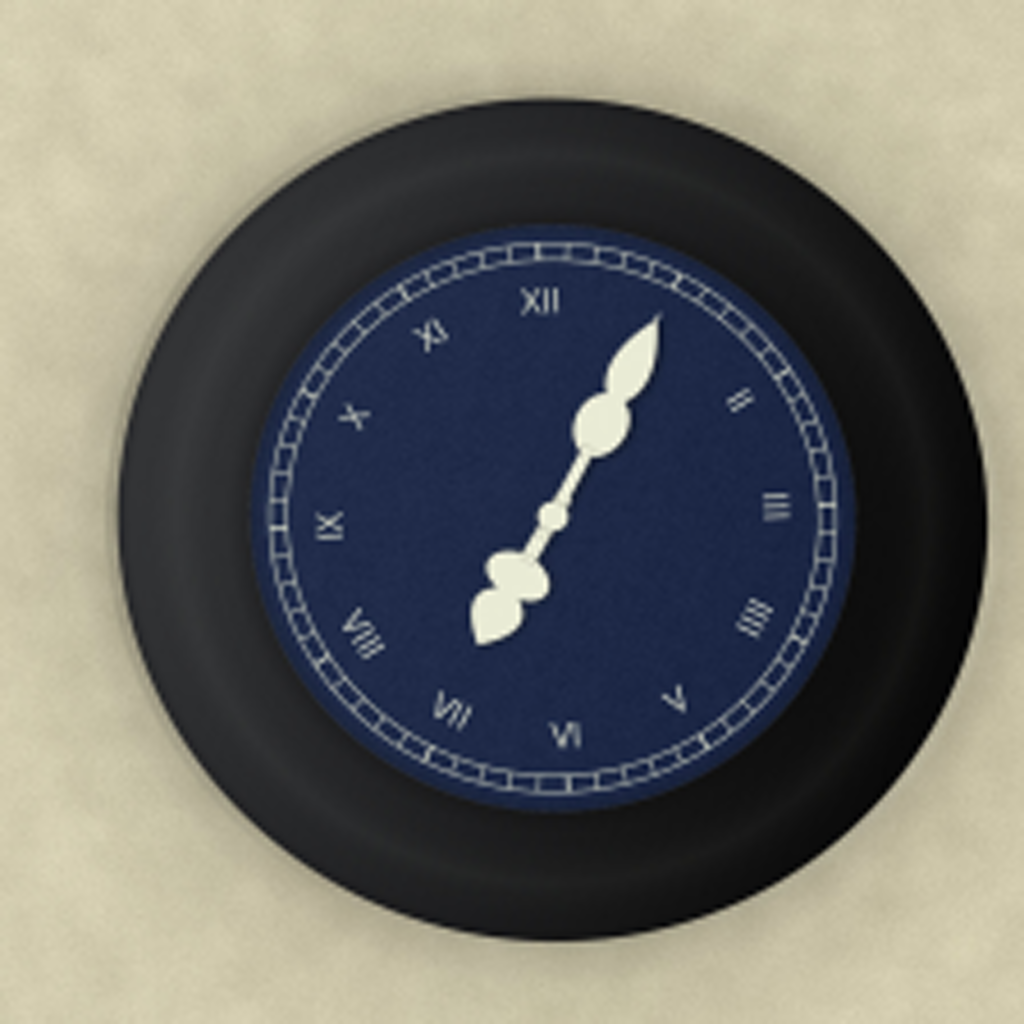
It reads 7 h 05 min
